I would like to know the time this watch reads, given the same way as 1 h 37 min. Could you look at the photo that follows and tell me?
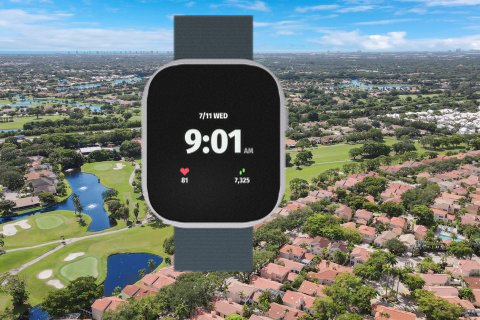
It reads 9 h 01 min
